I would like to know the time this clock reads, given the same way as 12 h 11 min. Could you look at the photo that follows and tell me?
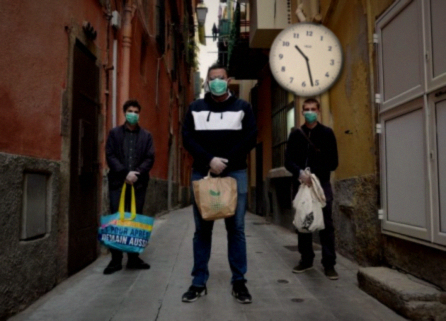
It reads 10 h 27 min
